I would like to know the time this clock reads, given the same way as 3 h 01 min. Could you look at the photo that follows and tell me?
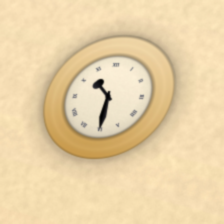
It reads 10 h 30 min
